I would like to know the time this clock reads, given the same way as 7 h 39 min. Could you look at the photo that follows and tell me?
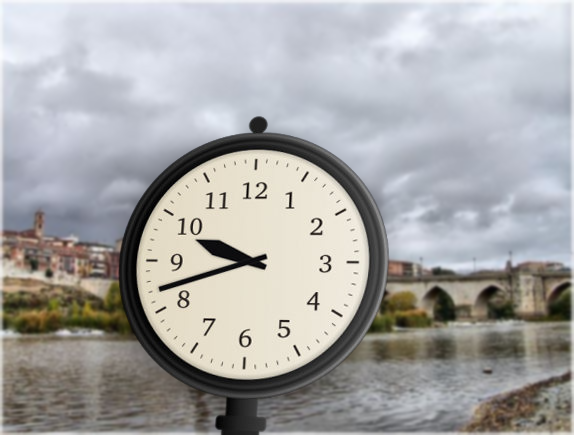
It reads 9 h 42 min
